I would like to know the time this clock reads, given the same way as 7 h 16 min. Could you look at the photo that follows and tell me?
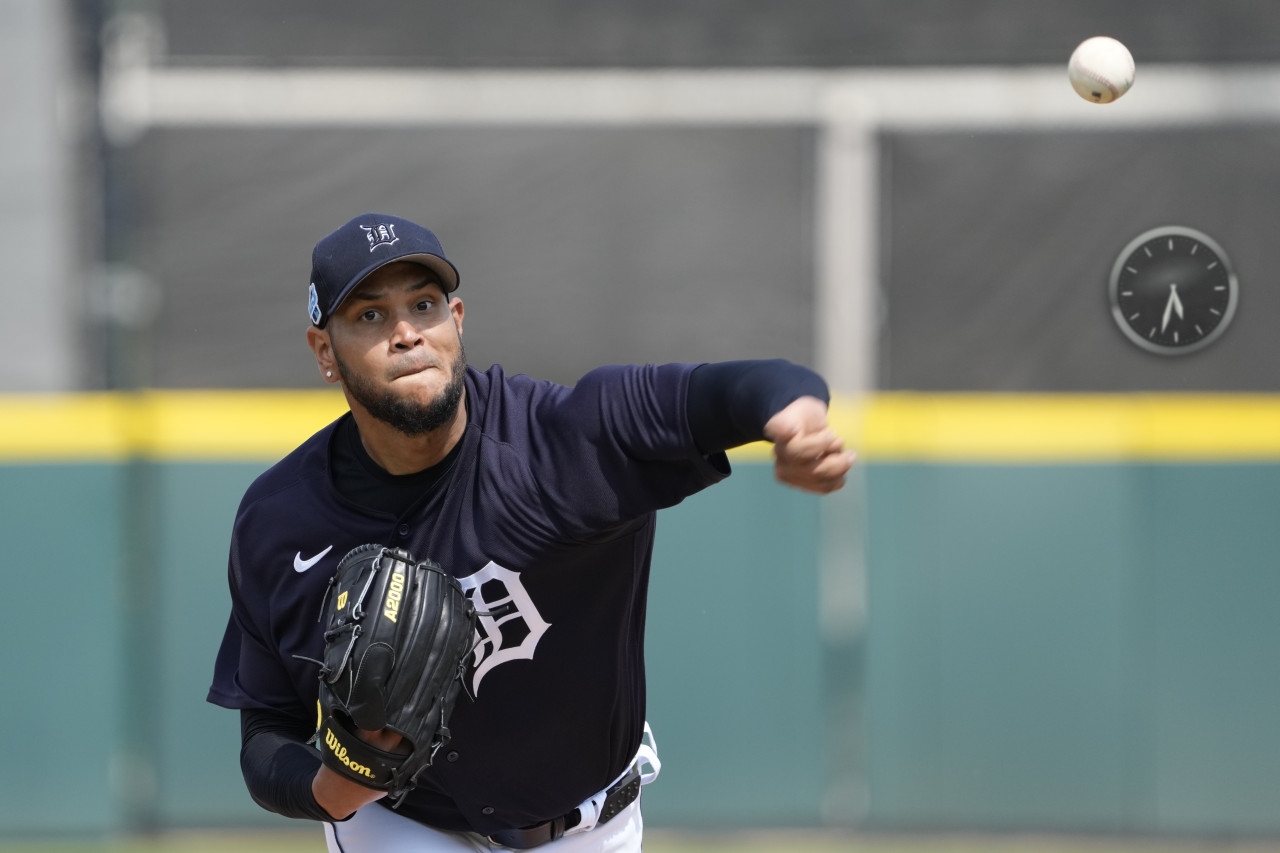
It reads 5 h 33 min
